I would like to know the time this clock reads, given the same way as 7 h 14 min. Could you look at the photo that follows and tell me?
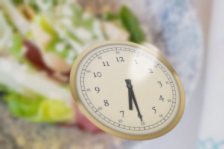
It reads 6 h 30 min
